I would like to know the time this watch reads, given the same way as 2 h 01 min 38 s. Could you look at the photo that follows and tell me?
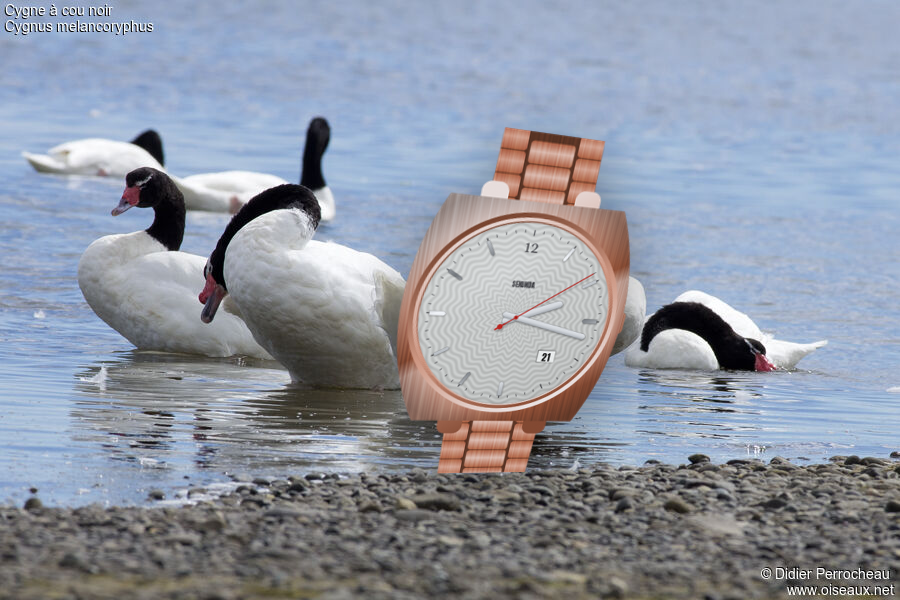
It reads 2 h 17 min 09 s
